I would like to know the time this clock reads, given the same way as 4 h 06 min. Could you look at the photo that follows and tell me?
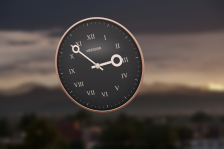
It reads 2 h 53 min
